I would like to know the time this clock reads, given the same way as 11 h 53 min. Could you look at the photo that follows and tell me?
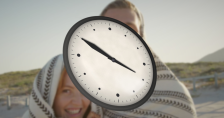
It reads 3 h 50 min
